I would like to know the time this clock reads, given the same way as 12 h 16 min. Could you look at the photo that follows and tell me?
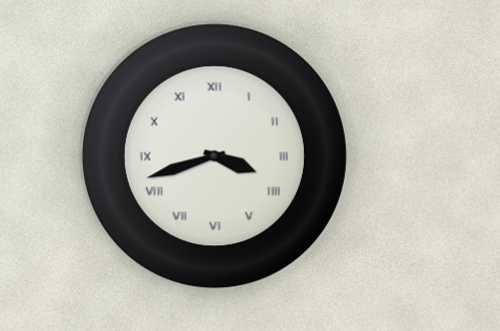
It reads 3 h 42 min
